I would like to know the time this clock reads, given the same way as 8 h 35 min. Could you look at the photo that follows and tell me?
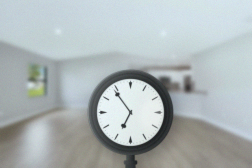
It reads 6 h 54 min
